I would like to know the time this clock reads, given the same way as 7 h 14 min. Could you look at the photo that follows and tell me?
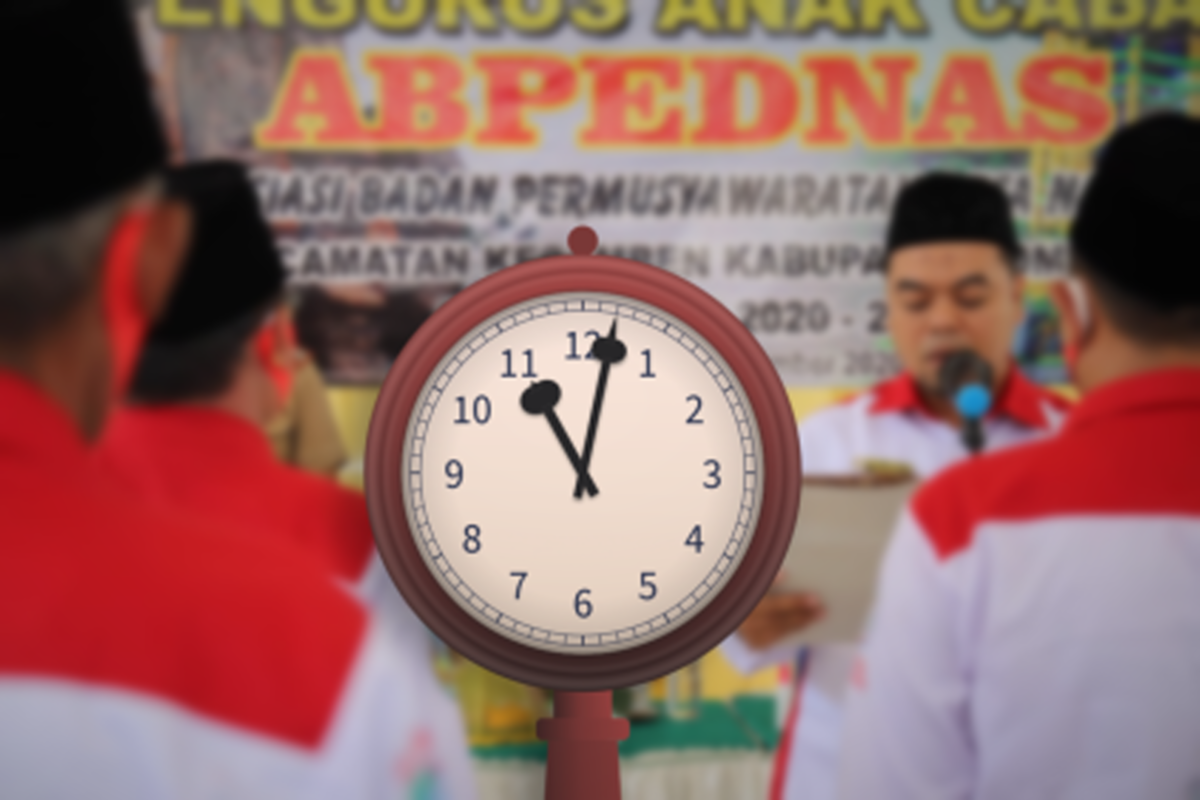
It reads 11 h 02 min
